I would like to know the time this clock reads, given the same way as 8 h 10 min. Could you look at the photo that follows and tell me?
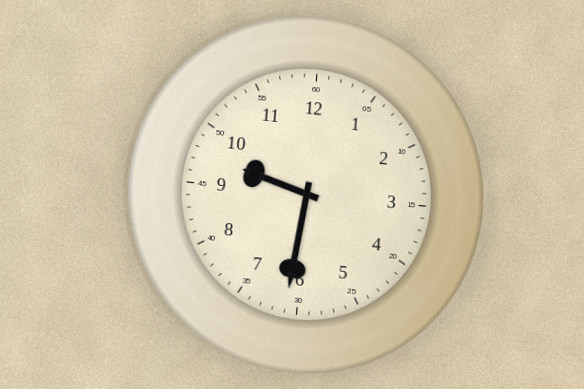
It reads 9 h 31 min
